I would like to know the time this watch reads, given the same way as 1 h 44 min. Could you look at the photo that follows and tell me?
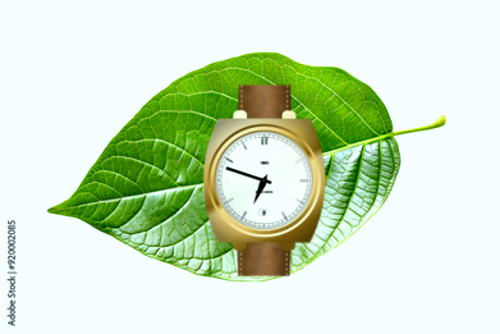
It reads 6 h 48 min
